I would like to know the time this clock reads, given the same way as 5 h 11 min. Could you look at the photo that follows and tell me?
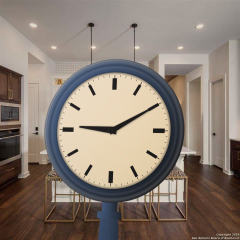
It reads 9 h 10 min
